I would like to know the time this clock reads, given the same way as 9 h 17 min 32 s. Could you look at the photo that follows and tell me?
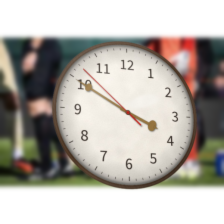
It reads 3 h 49 min 52 s
